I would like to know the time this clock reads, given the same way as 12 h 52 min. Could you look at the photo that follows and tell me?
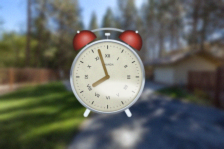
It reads 7 h 57 min
